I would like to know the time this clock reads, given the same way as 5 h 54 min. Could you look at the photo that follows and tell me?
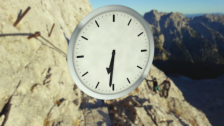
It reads 6 h 31 min
